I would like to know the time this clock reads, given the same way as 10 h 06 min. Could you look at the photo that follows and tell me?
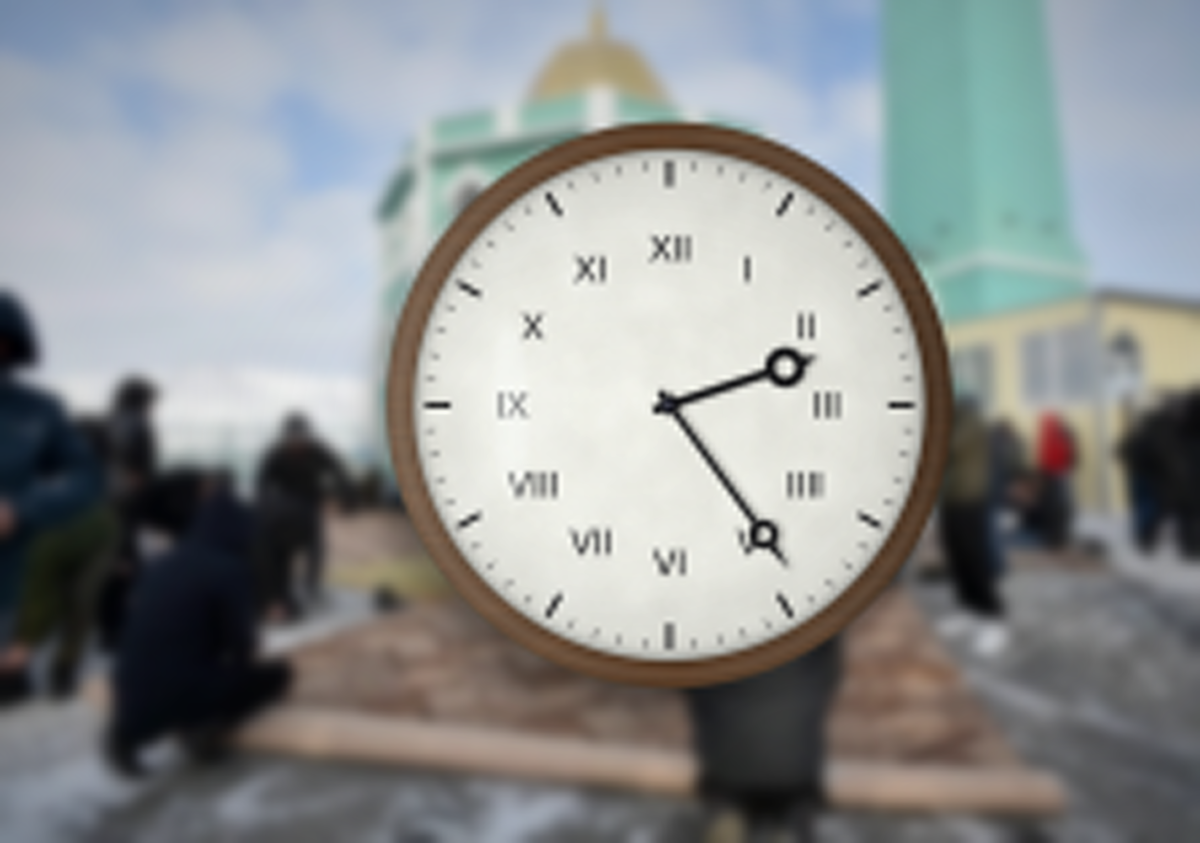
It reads 2 h 24 min
